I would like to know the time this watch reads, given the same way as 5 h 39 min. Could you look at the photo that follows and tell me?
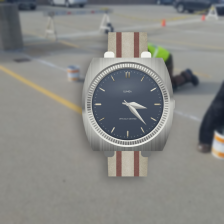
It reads 3 h 23 min
